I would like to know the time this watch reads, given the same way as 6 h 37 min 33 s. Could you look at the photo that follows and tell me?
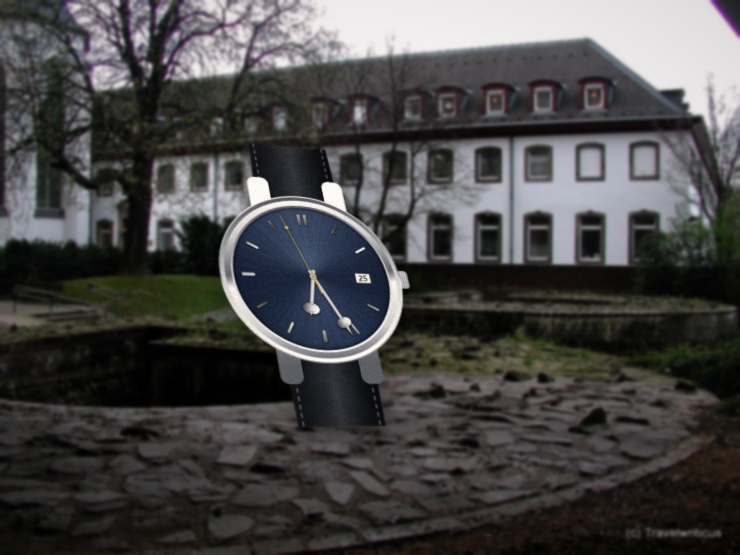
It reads 6 h 25 min 57 s
